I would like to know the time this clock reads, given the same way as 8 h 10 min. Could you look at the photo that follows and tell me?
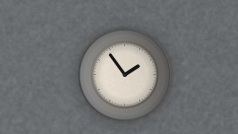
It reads 1 h 54 min
